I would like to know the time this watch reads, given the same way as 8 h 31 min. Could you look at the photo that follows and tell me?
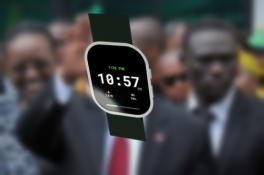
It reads 10 h 57 min
